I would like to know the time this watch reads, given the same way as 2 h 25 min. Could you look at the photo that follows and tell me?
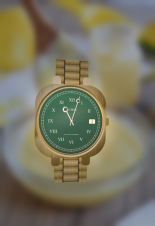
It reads 11 h 03 min
